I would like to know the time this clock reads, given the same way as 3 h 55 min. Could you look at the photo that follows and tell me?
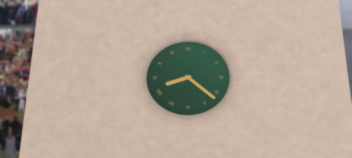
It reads 8 h 22 min
